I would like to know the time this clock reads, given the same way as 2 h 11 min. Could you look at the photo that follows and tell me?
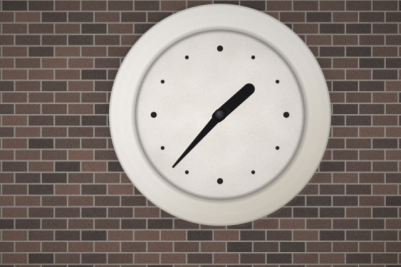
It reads 1 h 37 min
